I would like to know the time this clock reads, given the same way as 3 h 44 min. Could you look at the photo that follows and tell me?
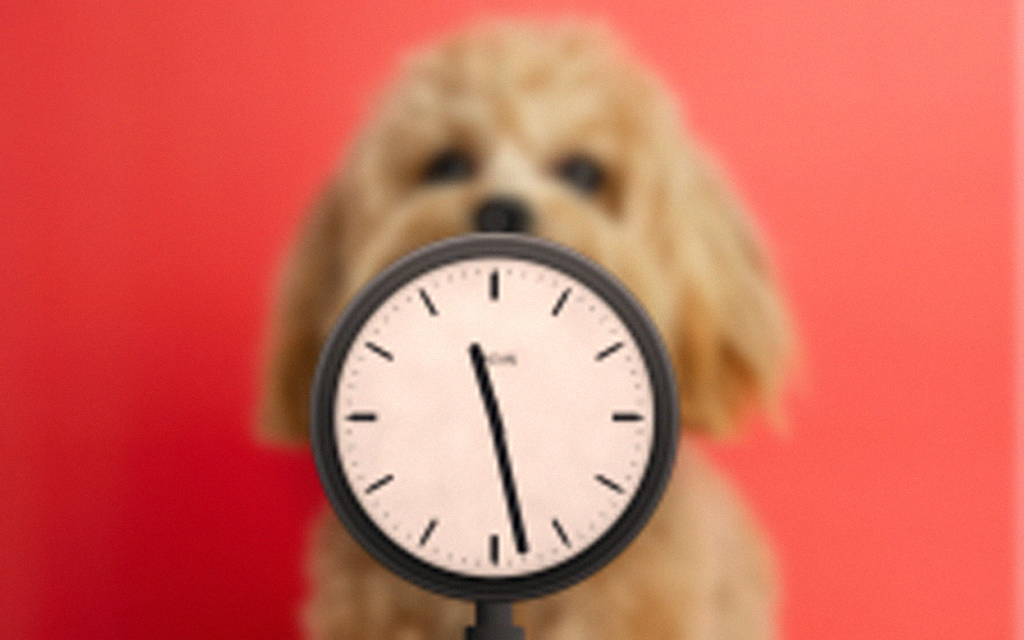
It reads 11 h 28 min
